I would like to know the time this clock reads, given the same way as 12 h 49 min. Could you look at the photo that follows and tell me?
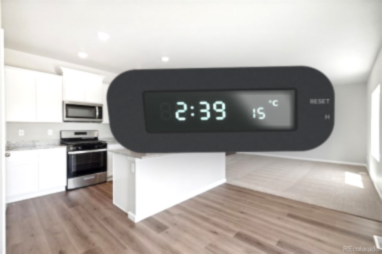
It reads 2 h 39 min
